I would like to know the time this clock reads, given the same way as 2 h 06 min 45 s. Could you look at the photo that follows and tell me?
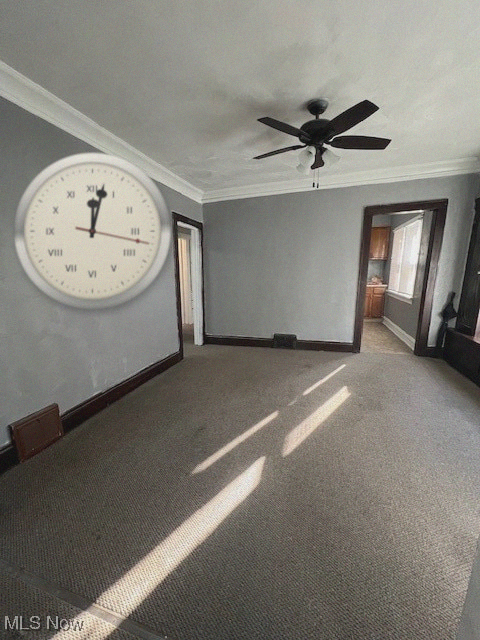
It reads 12 h 02 min 17 s
